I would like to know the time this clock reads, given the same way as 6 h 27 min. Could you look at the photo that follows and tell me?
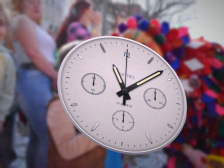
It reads 11 h 08 min
